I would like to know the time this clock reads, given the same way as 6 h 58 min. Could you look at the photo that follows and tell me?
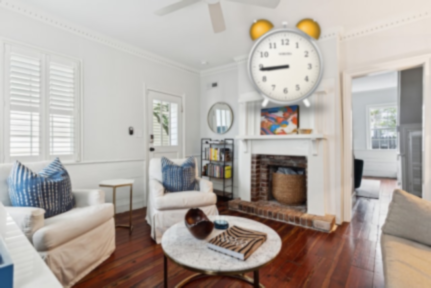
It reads 8 h 44 min
